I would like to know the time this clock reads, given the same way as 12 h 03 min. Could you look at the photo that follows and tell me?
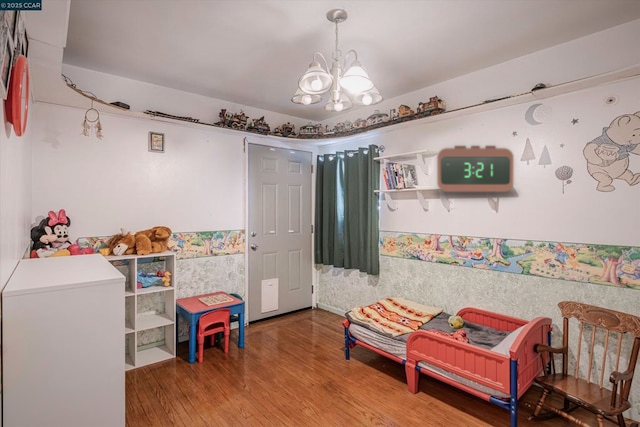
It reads 3 h 21 min
